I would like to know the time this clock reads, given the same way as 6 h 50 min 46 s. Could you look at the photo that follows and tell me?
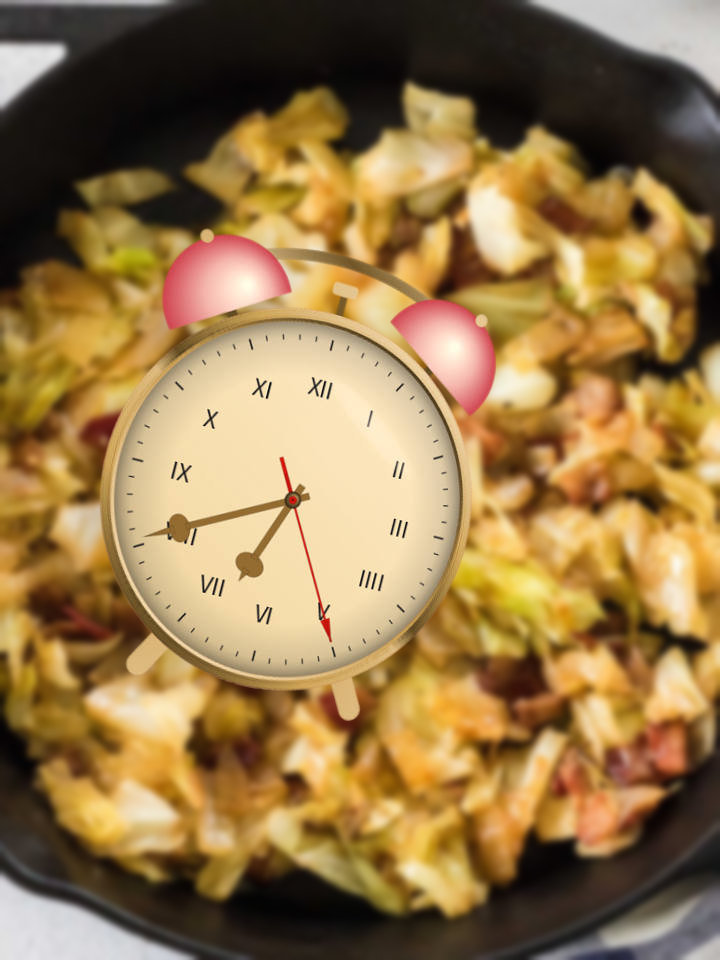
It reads 6 h 40 min 25 s
